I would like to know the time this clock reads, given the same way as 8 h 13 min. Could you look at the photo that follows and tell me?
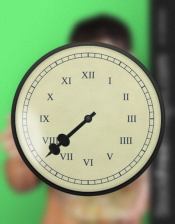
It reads 7 h 38 min
